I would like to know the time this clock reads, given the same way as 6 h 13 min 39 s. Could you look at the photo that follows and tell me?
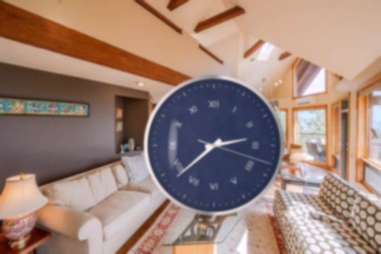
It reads 2 h 38 min 18 s
